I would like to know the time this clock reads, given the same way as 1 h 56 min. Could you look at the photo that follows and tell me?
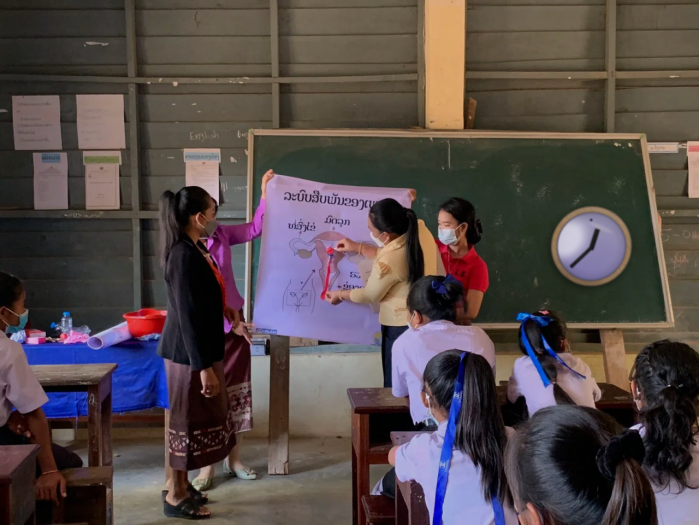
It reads 12 h 38 min
